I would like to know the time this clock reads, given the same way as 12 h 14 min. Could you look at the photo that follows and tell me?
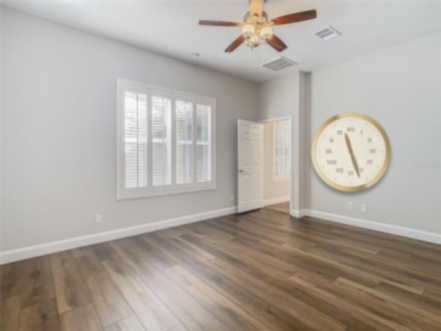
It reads 11 h 27 min
